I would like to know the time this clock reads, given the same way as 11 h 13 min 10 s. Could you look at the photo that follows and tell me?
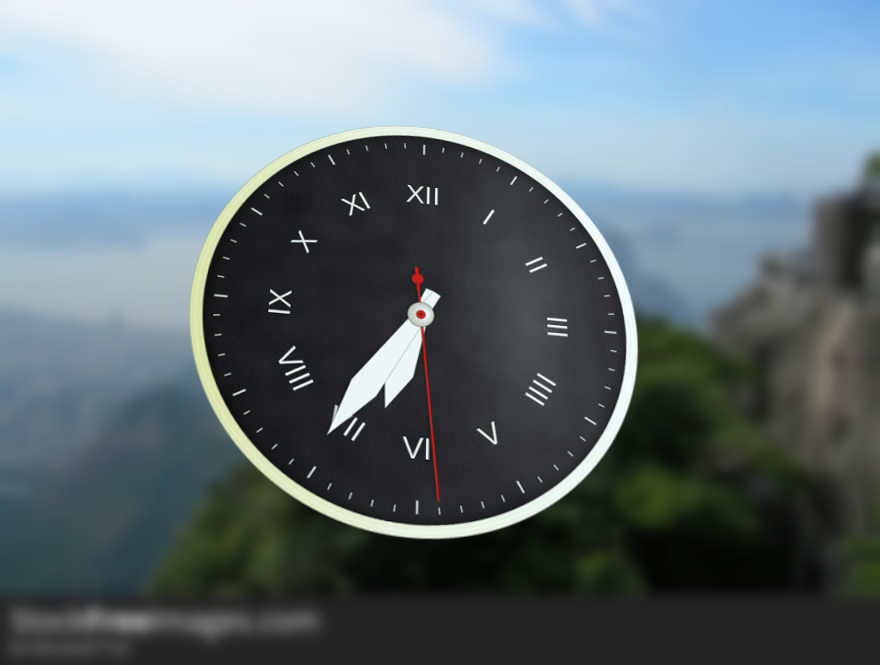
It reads 6 h 35 min 29 s
